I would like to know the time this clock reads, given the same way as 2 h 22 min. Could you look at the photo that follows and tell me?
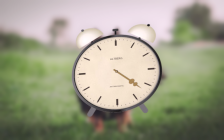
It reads 4 h 22 min
